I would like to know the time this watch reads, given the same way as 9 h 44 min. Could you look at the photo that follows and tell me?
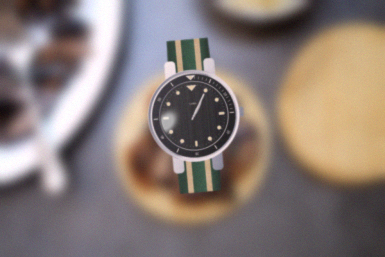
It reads 1 h 05 min
